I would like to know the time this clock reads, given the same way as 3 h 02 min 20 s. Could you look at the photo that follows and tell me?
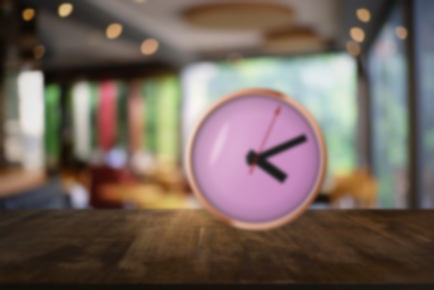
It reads 4 h 11 min 04 s
